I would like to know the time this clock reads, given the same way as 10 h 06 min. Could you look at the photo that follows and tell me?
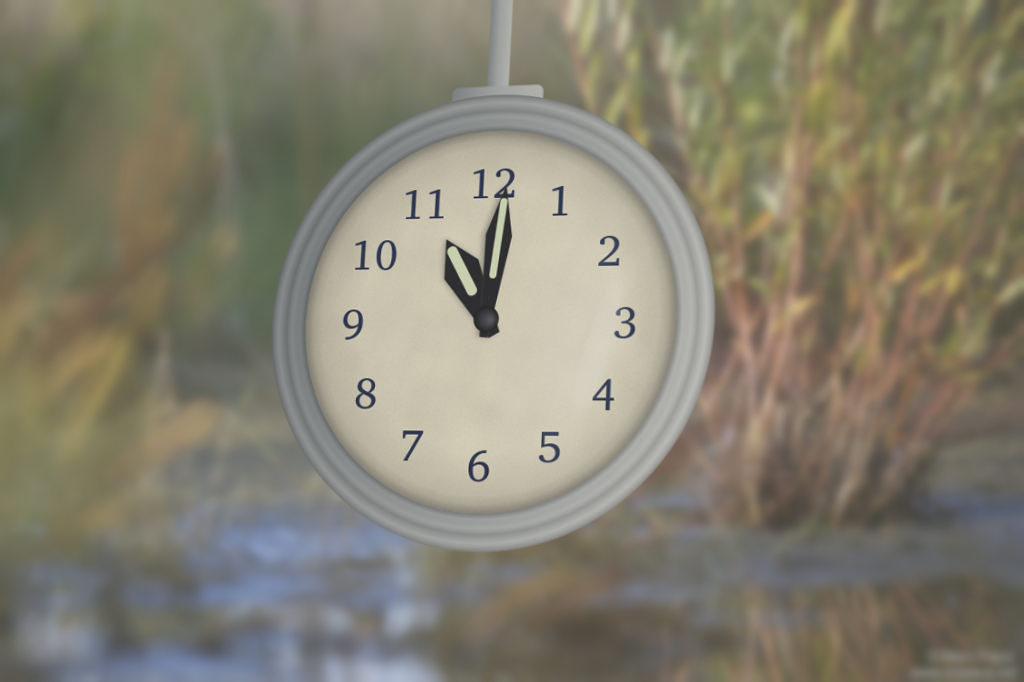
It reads 11 h 01 min
